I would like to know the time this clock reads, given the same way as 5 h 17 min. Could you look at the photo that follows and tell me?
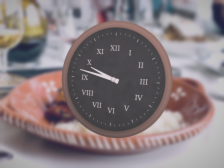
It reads 9 h 47 min
